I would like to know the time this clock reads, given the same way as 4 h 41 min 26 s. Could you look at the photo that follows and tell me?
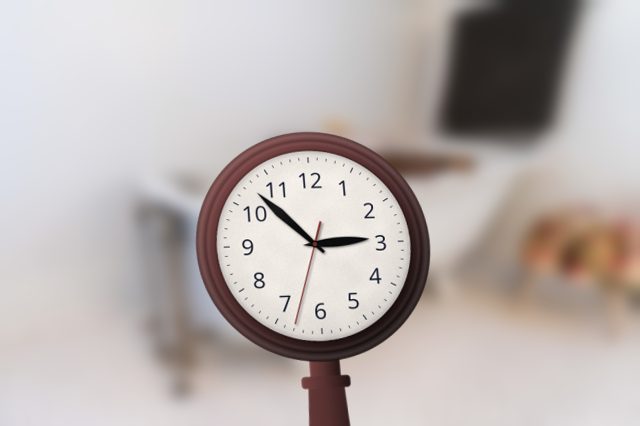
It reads 2 h 52 min 33 s
